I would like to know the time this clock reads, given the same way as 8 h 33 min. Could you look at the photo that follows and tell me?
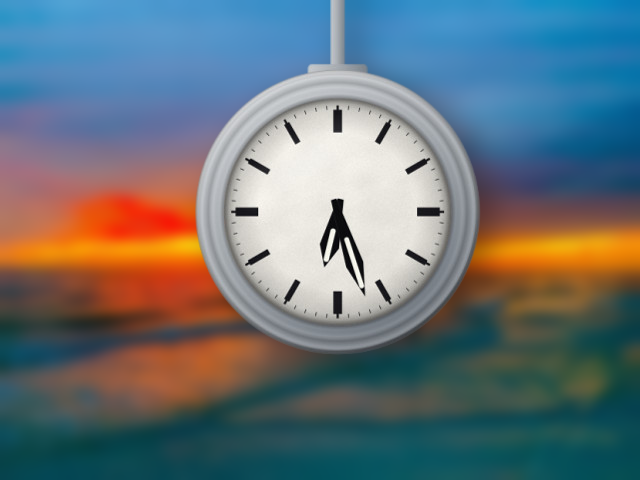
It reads 6 h 27 min
